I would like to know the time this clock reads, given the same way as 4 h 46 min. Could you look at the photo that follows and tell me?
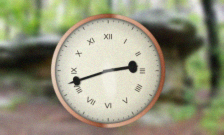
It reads 2 h 42 min
